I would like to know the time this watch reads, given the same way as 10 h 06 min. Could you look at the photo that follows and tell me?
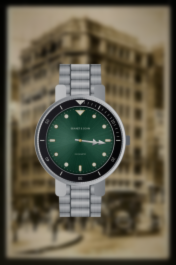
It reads 3 h 16 min
